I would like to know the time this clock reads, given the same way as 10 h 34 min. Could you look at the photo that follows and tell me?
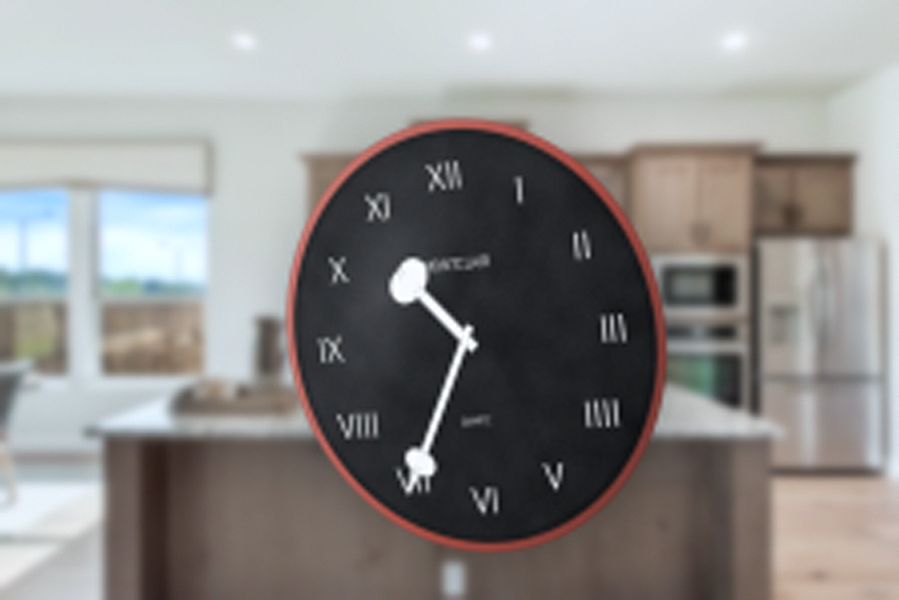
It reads 10 h 35 min
